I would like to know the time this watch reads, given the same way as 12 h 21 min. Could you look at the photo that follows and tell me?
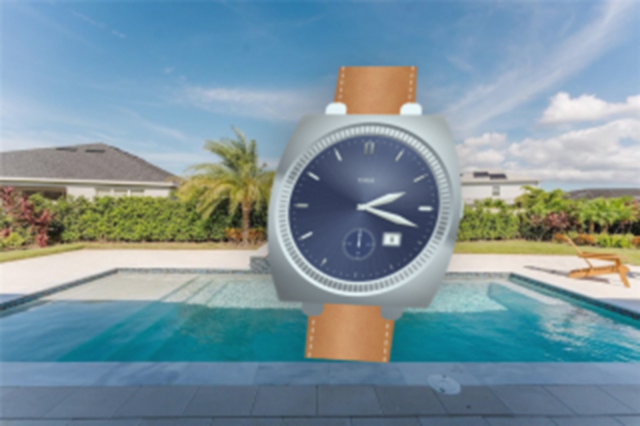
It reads 2 h 18 min
